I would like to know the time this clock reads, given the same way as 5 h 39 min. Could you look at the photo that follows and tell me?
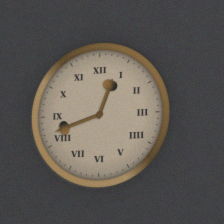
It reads 12 h 42 min
